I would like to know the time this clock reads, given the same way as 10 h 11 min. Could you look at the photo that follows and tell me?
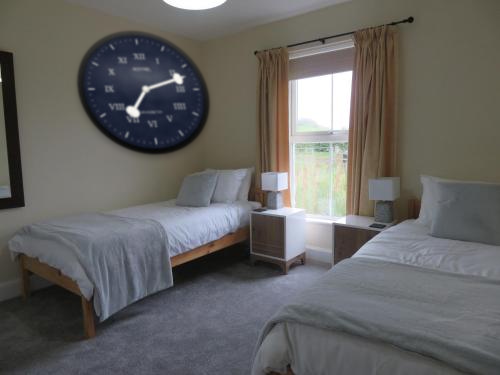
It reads 7 h 12 min
